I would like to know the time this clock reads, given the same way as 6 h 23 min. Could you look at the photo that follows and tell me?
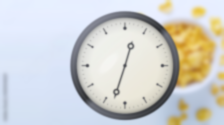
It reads 12 h 33 min
